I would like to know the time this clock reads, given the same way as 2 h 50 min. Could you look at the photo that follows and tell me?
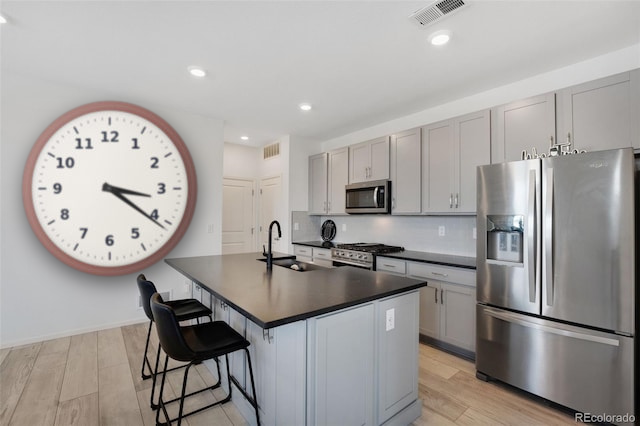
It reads 3 h 21 min
